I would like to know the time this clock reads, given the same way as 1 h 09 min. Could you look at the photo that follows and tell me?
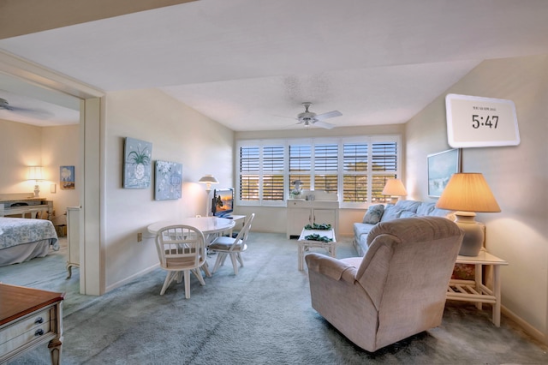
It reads 5 h 47 min
